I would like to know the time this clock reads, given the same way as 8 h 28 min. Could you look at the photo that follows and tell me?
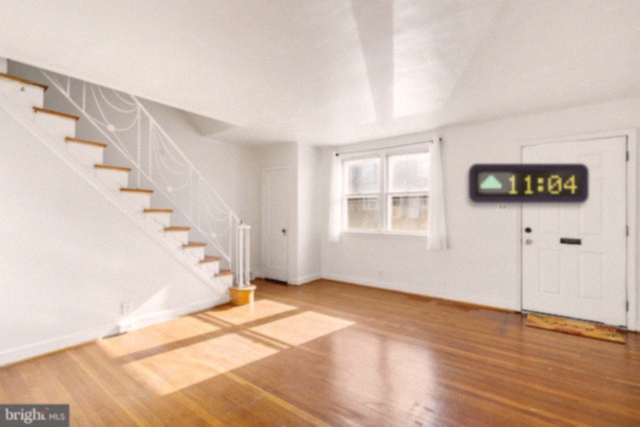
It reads 11 h 04 min
